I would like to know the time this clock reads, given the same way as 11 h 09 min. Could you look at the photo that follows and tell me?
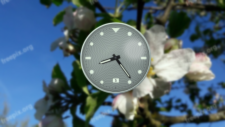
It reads 8 h 24 min
